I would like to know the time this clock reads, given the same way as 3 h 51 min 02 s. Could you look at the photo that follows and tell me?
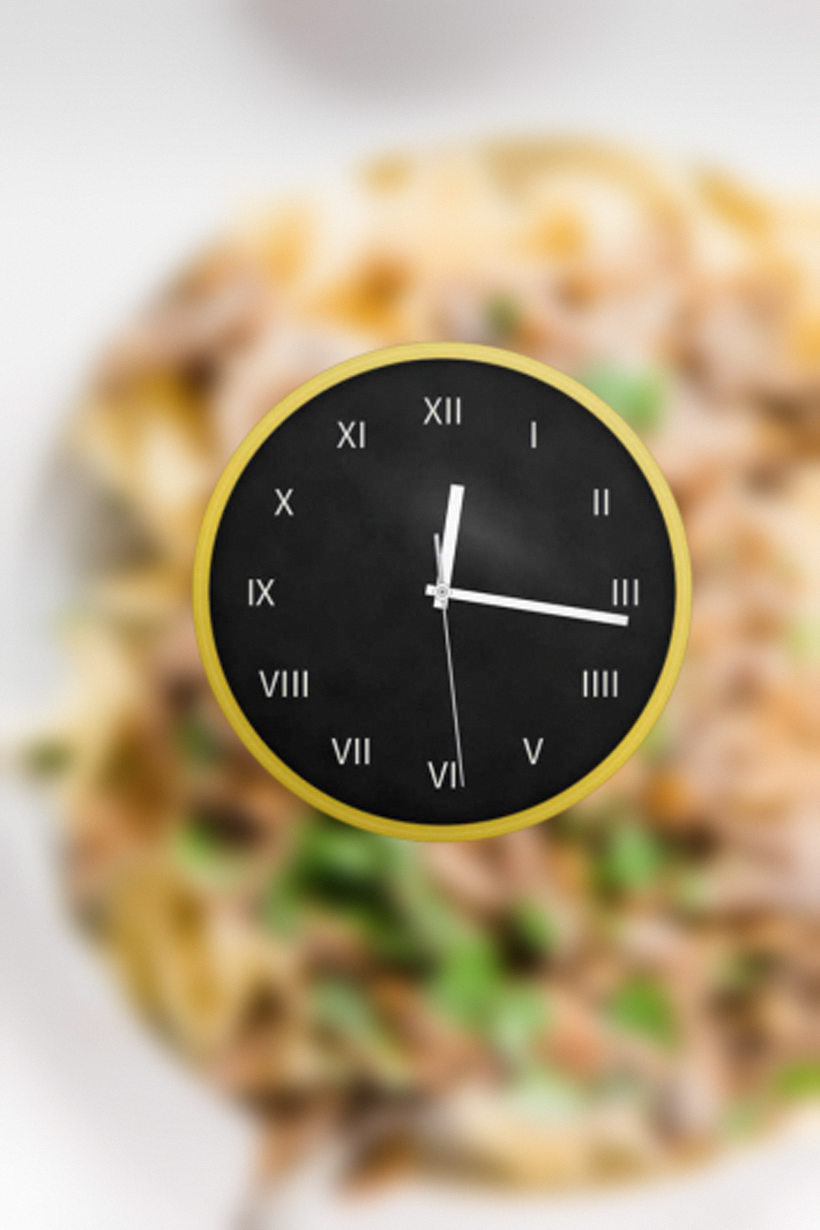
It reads 12 h 16 min 29 s
